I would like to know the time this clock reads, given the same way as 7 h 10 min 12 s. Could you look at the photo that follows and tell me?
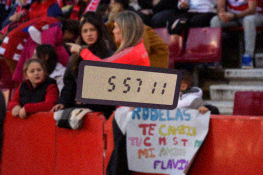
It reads 5 h 57 min 11 s
